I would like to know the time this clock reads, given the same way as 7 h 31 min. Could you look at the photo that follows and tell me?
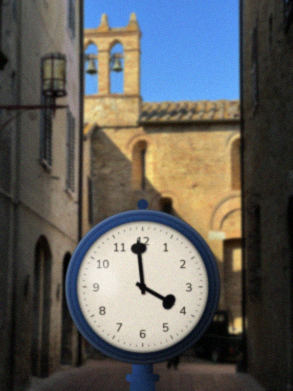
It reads 3 h 59 min
